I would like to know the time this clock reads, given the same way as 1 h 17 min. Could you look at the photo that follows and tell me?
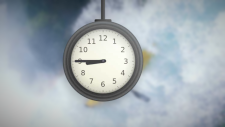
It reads 8 h 45 min
